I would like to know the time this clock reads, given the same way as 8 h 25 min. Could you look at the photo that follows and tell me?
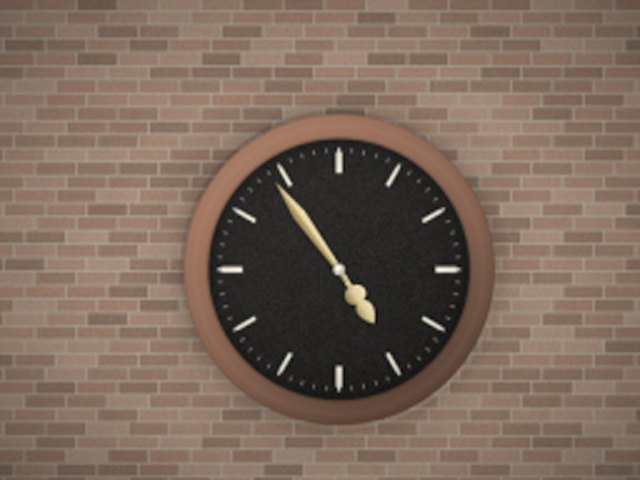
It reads 4 h 54 min
